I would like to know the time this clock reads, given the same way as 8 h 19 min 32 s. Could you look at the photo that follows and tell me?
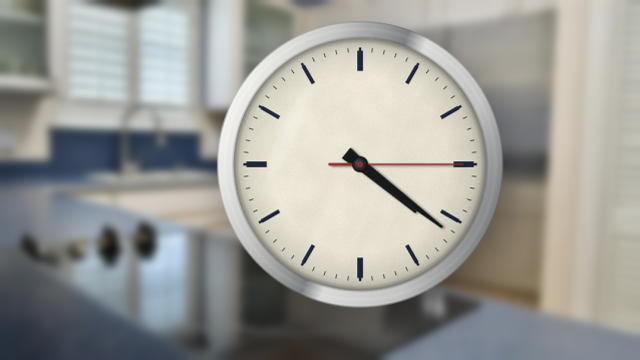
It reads 4 h 21 min 15 s
